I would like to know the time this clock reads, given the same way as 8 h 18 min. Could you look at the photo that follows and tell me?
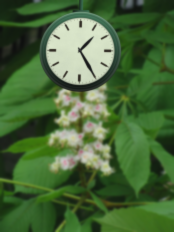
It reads 1 h 25 min
